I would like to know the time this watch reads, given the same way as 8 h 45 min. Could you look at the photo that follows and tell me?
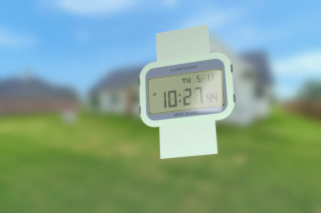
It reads 10 h 27 min
